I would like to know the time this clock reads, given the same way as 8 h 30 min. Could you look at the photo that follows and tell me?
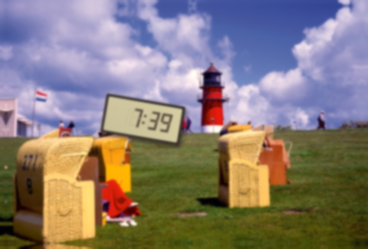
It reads 7 h 39 min
